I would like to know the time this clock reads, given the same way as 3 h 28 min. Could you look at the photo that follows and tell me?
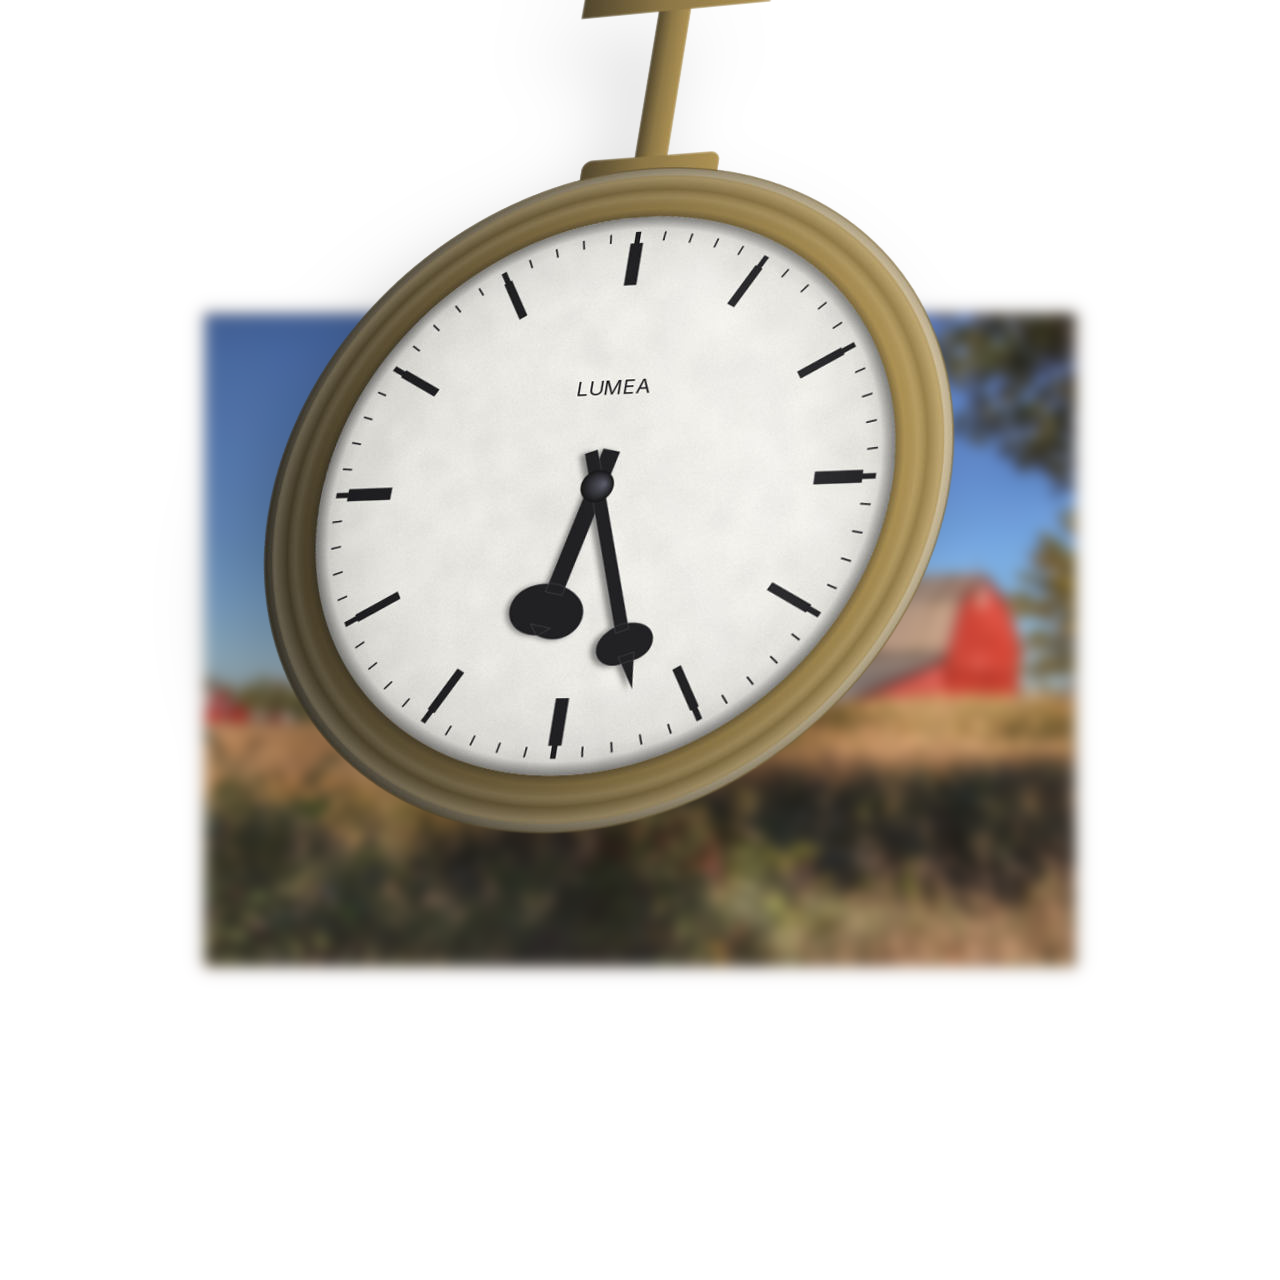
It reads 6 h 27 min
